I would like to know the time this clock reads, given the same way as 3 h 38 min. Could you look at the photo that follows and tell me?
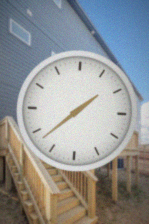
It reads 1 h 38 min
